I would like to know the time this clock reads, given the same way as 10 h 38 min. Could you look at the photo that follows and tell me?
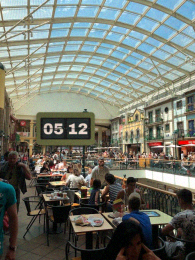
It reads 5 h 12 min
